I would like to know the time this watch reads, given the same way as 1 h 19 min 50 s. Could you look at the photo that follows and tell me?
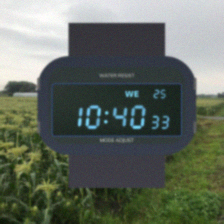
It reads 10 h 40 min 33 s
